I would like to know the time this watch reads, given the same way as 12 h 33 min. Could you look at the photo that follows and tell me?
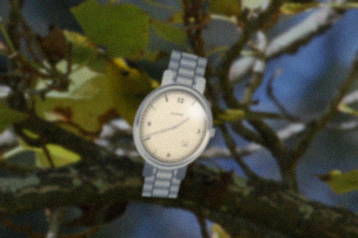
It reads 1 h 41 min
